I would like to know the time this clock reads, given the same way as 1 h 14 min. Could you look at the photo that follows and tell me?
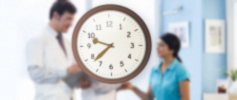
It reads 9 h 38 min
